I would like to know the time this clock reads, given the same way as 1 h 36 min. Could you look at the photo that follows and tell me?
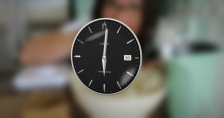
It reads 6 h 01 min
